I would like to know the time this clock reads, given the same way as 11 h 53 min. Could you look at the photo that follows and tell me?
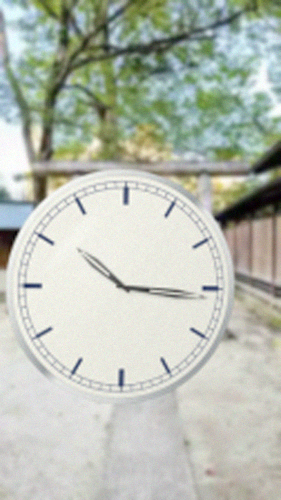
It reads 10 h 16 min
